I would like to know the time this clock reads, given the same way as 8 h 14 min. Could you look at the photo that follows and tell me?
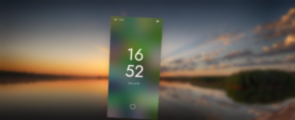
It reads 16 h 52 min
